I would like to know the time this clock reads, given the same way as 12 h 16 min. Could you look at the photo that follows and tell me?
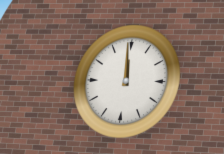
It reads 11 h 59 min
